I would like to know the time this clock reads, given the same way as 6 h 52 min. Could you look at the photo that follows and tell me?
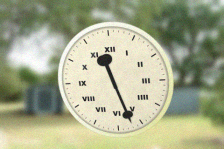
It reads 11 h 27 min
